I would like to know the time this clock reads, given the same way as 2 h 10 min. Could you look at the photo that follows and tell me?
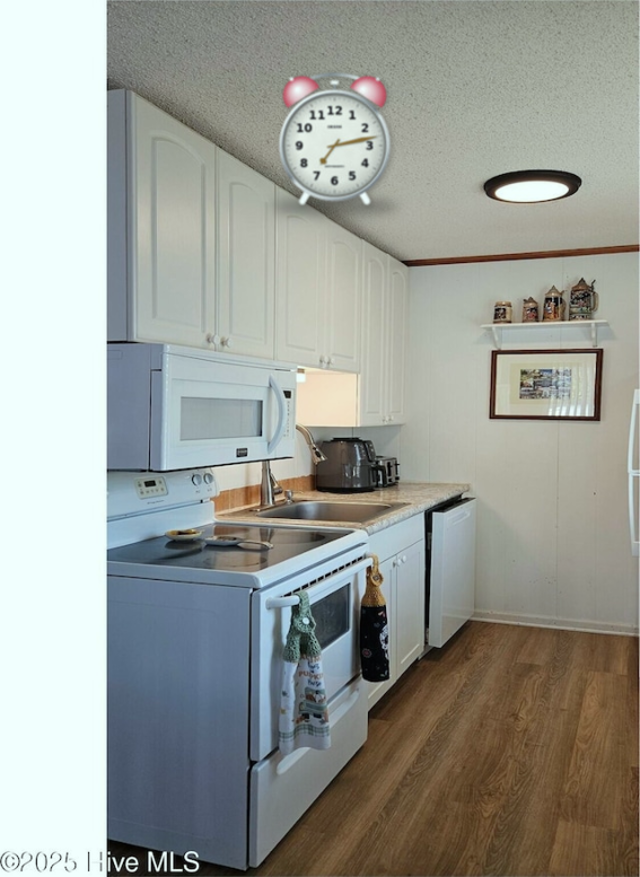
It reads 7 h 13 min
